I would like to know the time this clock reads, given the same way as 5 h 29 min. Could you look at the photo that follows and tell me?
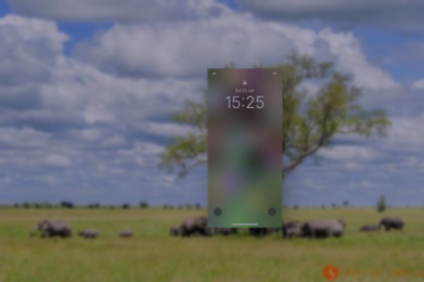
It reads 15 h 25 min
